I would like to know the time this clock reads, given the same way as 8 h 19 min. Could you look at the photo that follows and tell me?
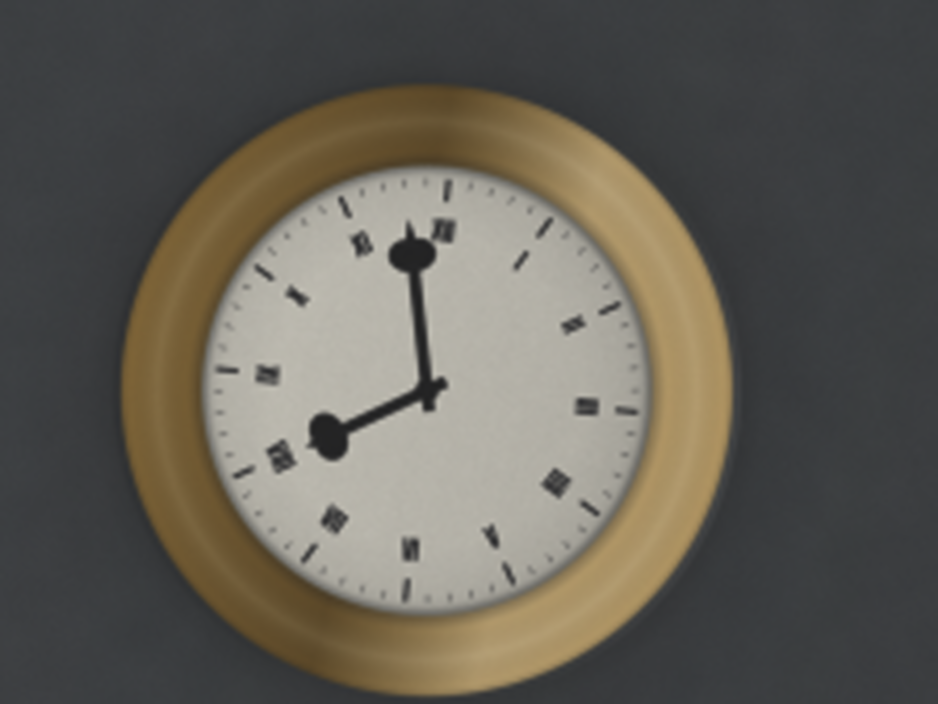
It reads 7 h 58 min
